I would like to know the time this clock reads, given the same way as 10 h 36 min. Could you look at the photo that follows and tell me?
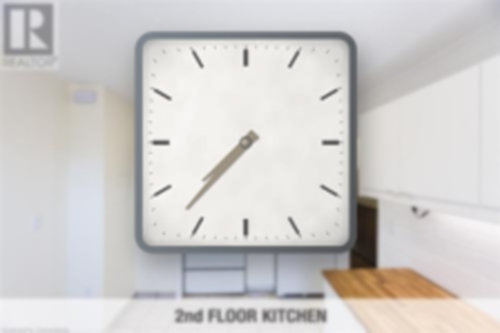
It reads 7 h 37 min
